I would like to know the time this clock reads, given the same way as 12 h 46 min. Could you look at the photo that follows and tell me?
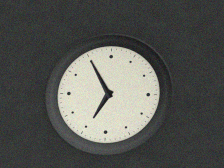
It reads 6 h 55 min
